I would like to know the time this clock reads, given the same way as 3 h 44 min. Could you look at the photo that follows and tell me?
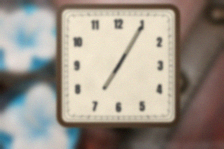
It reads 7 h 05 min
